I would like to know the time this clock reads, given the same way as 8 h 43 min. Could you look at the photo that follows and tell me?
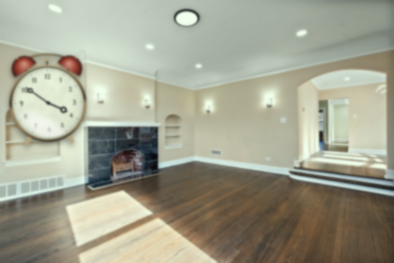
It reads 3 h 51 min
